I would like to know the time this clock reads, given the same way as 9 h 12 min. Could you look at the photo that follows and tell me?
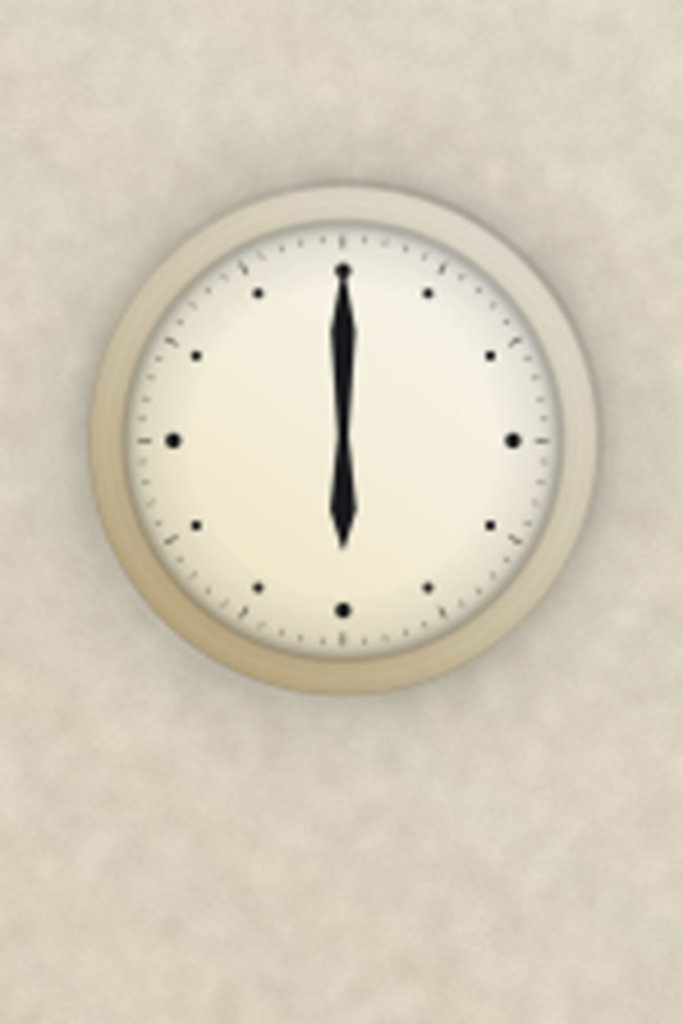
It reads 6 h 00 min
